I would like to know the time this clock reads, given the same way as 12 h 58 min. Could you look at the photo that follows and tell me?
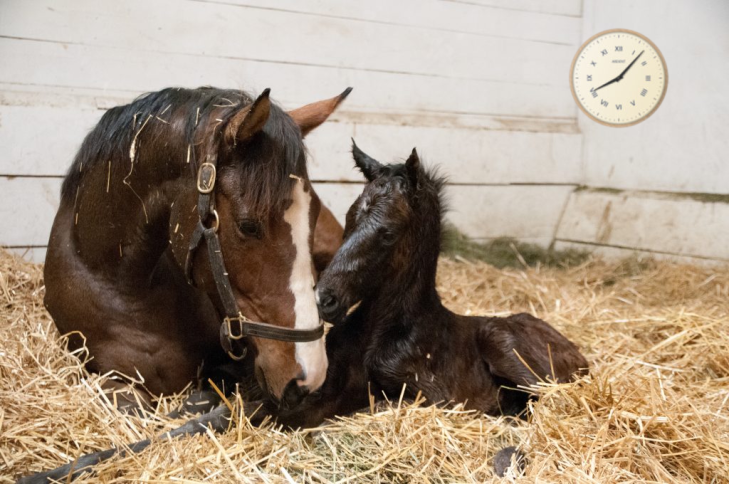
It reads 8 h 07 min
